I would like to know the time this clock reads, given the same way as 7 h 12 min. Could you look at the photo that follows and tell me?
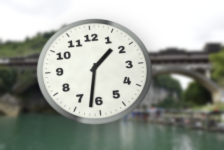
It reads 1 h 32 min
